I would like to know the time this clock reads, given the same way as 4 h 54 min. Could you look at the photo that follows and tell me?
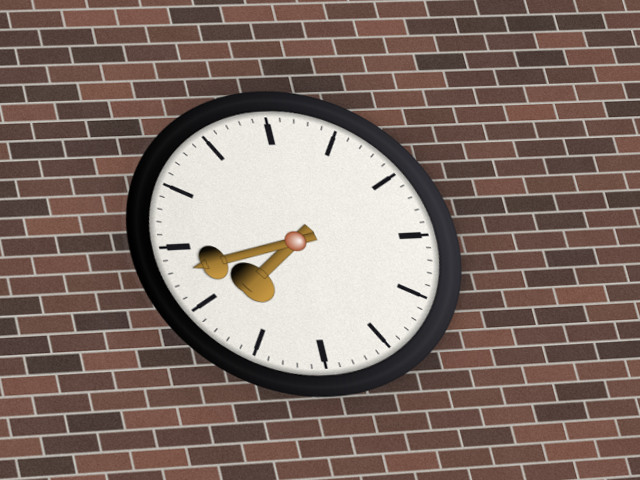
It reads 7 h 43 min
